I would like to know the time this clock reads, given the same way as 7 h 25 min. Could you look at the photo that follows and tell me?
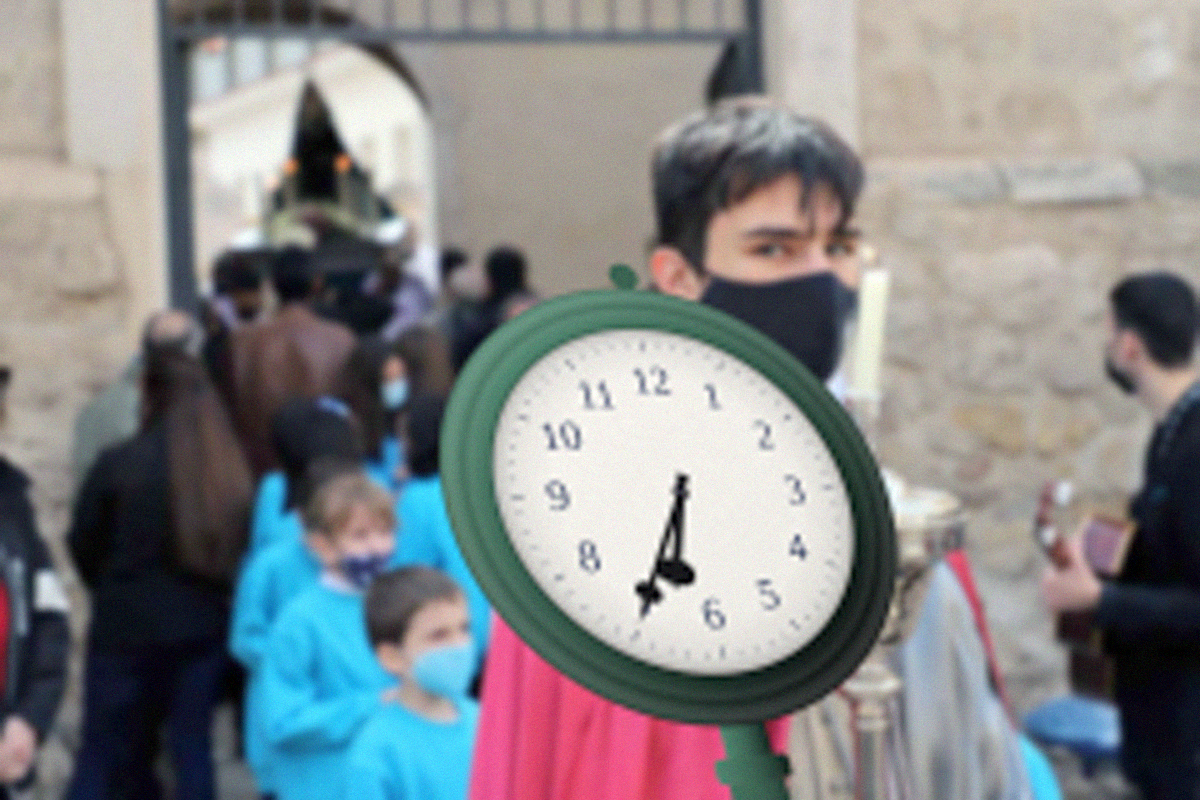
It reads 6 h 35 min
